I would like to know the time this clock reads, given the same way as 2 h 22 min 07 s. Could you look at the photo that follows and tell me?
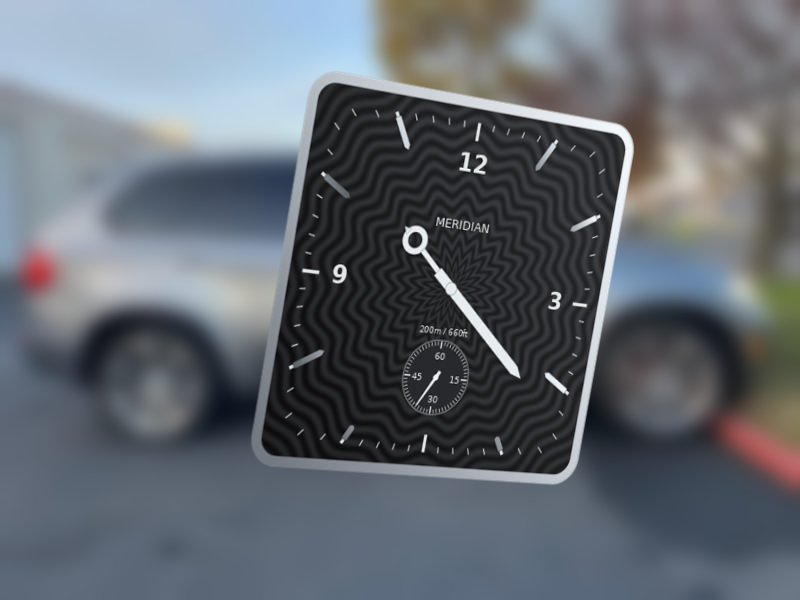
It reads 10 h 21 min 35 s
